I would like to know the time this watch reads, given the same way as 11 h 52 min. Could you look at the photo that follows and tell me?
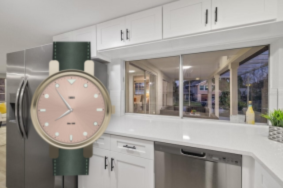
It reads 7 h 54 min
